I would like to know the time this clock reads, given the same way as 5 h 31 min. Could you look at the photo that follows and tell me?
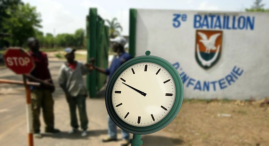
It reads 9 h 49 min
